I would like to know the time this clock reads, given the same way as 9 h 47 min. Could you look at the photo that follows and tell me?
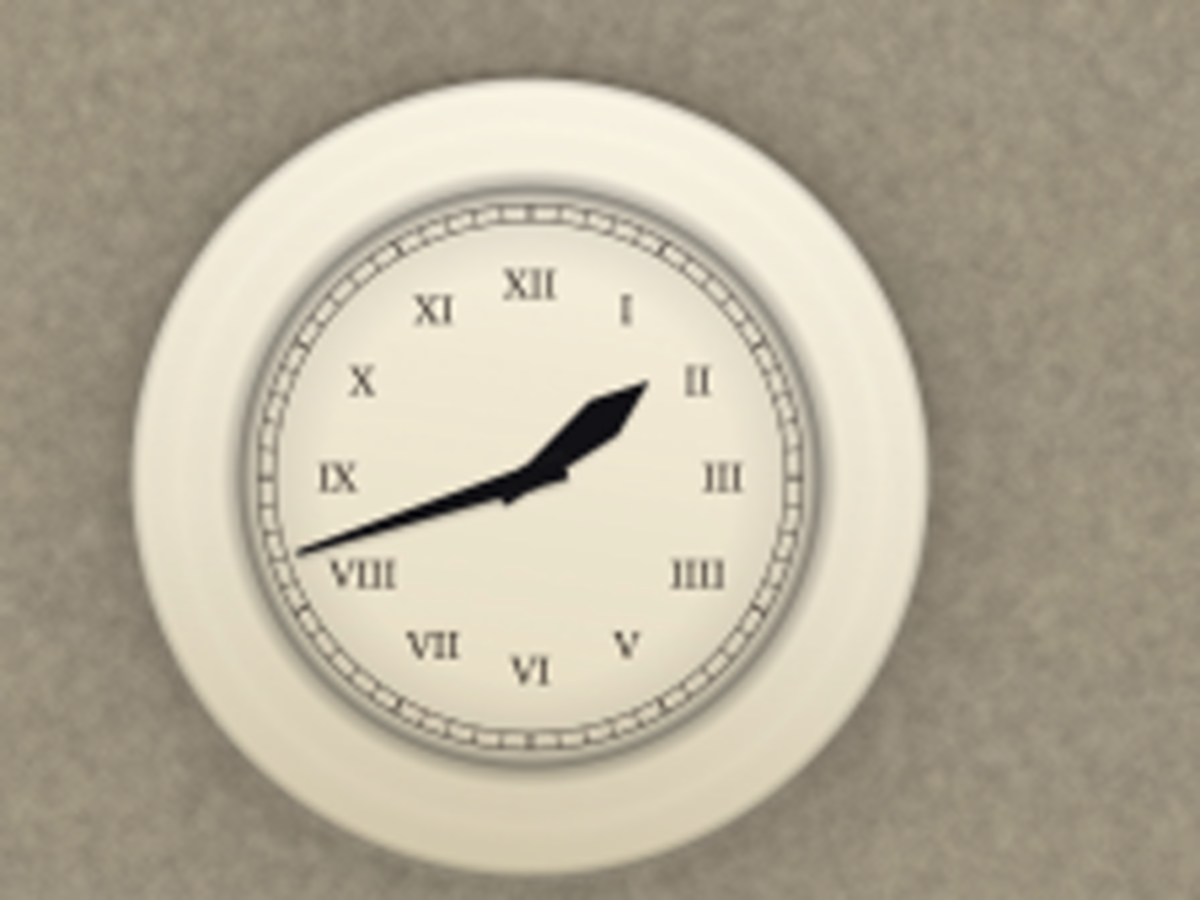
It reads 1 h 42 min
